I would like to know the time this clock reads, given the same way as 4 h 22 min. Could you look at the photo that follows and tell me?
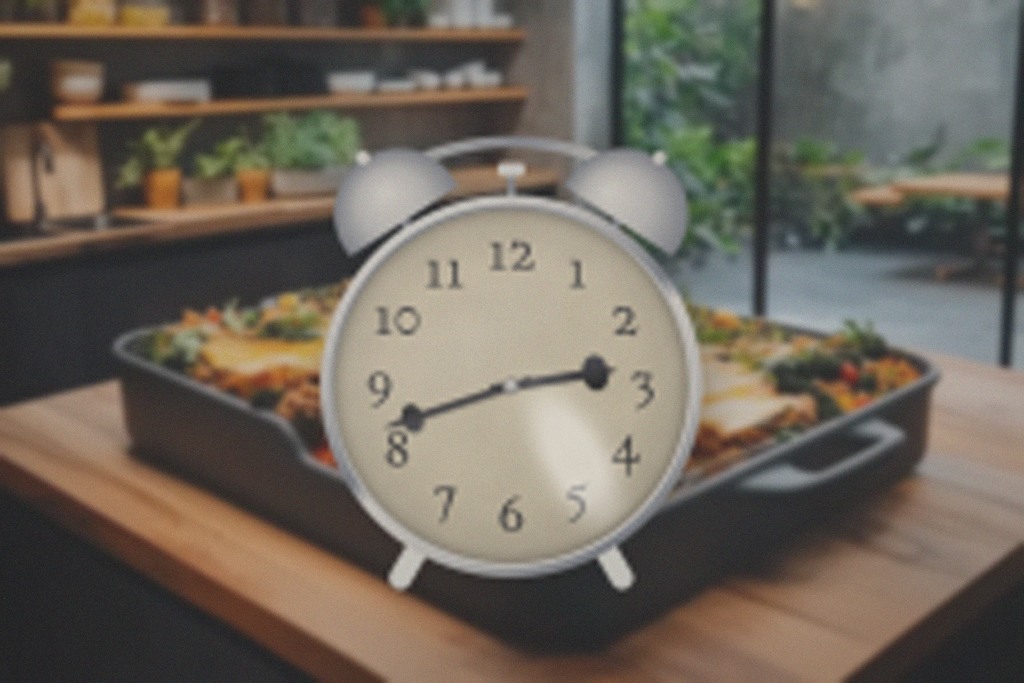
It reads 2 h 42 min
